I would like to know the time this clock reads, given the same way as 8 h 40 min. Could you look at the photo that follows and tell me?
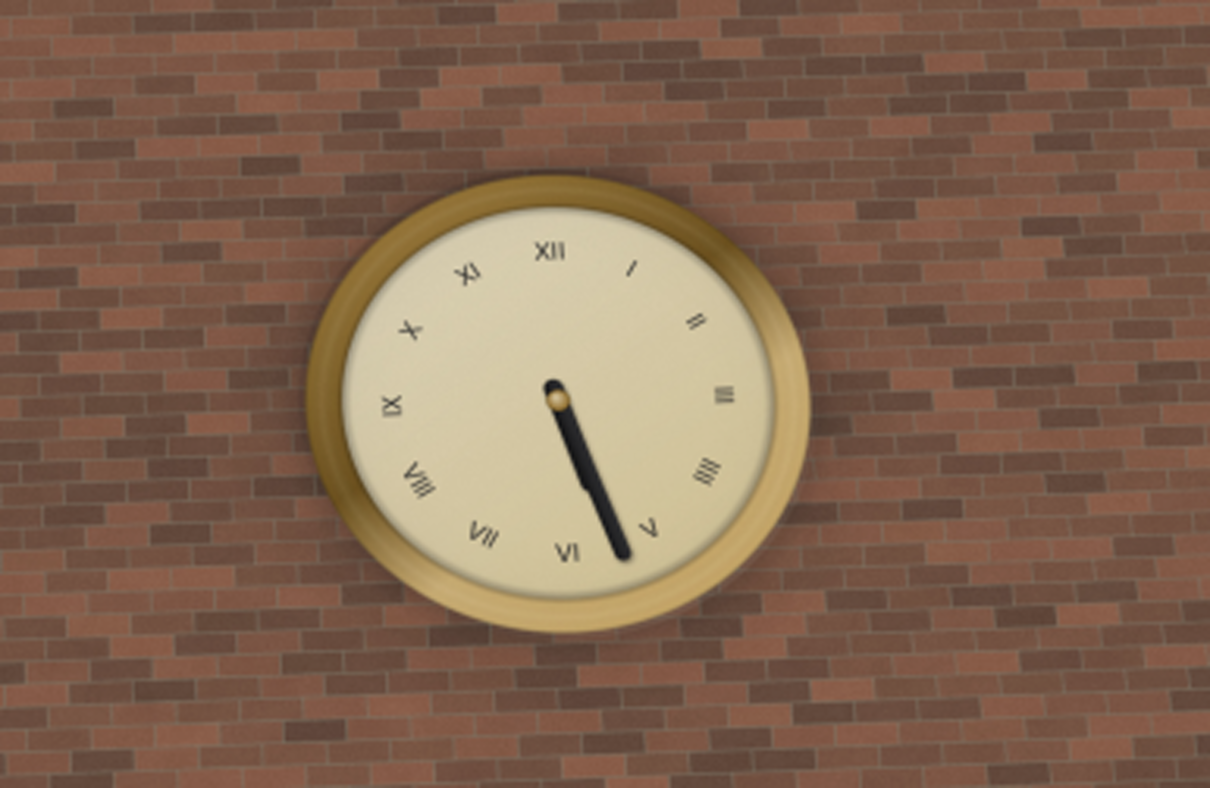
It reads 5 h 27 min
